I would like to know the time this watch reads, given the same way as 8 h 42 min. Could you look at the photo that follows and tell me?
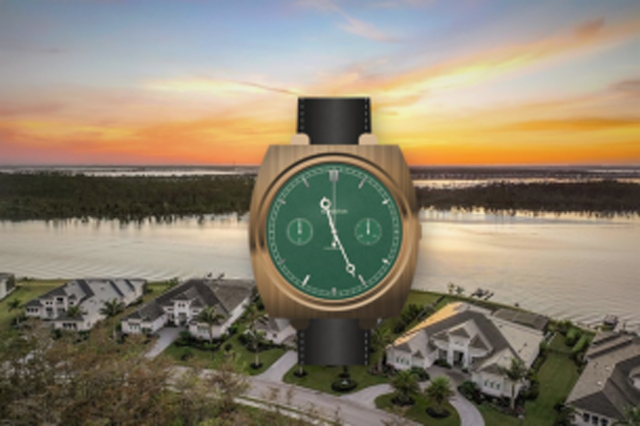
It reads 11 h 26 min
